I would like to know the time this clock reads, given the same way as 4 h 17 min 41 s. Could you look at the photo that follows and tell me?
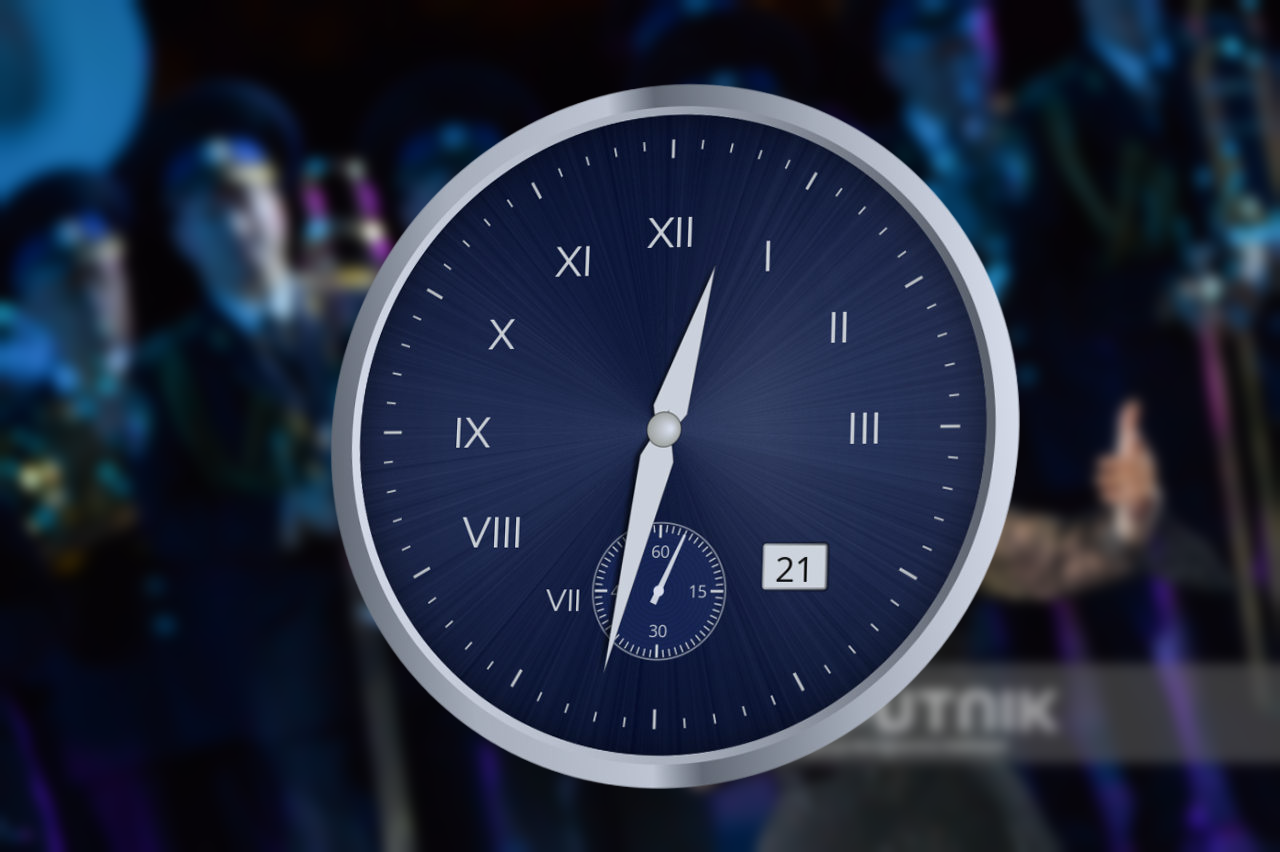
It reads 12 h 32 min 04 s
